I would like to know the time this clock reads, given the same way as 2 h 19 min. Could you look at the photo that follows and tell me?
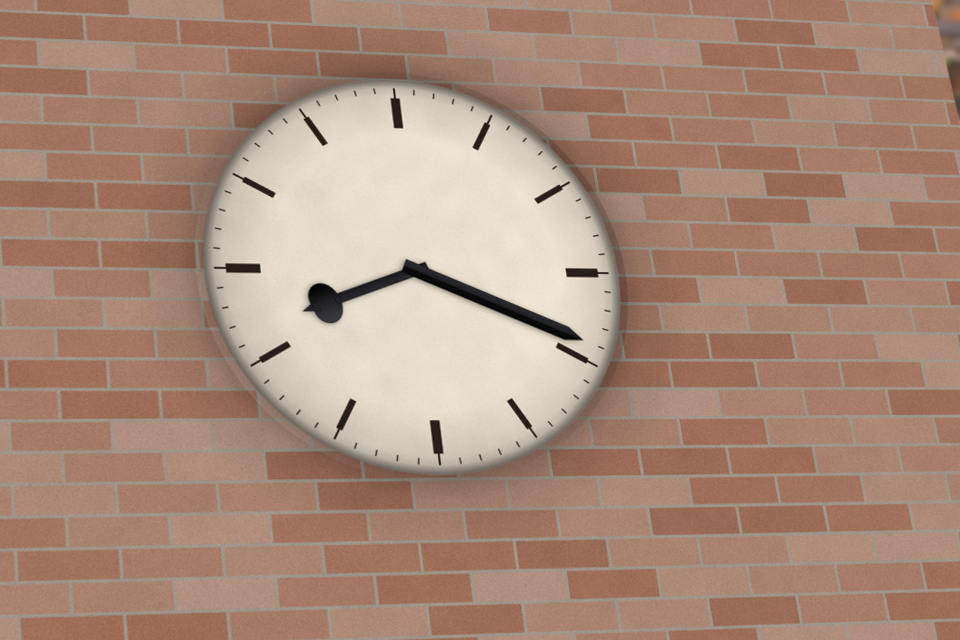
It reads 8 h 19 min
